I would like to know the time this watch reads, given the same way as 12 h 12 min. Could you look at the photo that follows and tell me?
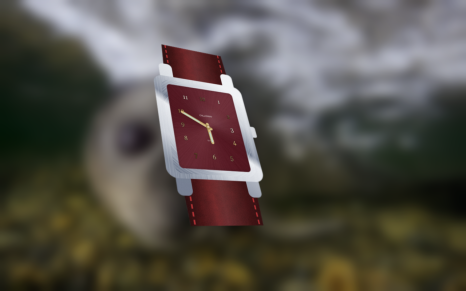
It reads 5 h 50 min
